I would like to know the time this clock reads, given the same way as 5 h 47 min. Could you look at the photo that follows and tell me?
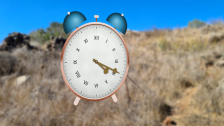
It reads 4 h 19 min
